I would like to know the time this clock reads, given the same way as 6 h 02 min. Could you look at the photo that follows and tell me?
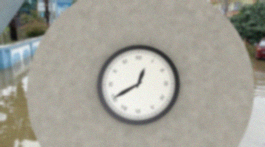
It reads 12 h 40 min
